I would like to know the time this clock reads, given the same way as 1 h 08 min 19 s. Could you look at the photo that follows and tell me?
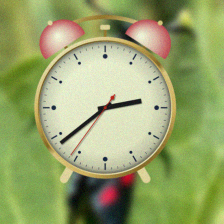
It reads 2 h 38 min 36 s
